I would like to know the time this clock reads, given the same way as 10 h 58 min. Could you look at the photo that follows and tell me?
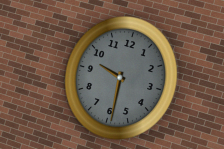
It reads 9 h 29 min
